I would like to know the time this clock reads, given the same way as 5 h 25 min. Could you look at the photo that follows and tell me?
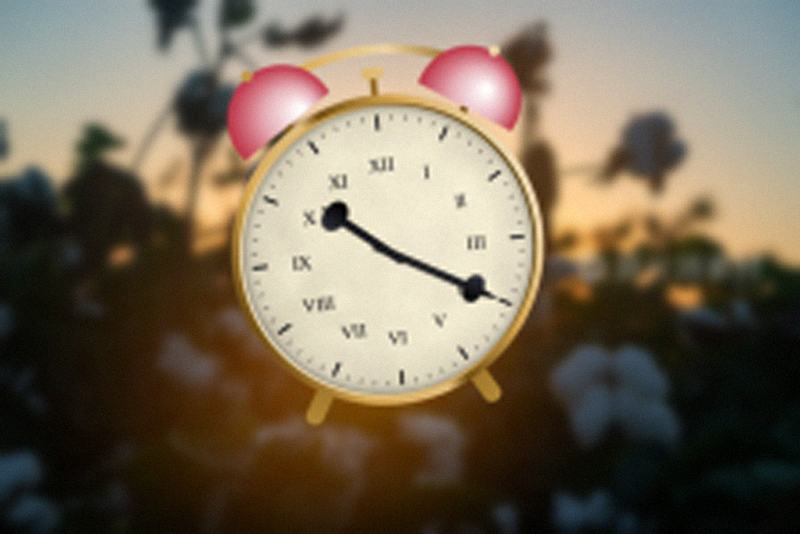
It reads 10 h 20 min
